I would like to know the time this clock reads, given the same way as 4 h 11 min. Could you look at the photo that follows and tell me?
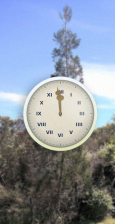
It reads 11 h 59 min
